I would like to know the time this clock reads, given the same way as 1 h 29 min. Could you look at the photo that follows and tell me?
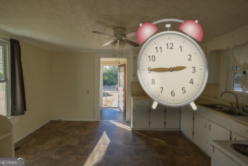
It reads 2 h 45 min
